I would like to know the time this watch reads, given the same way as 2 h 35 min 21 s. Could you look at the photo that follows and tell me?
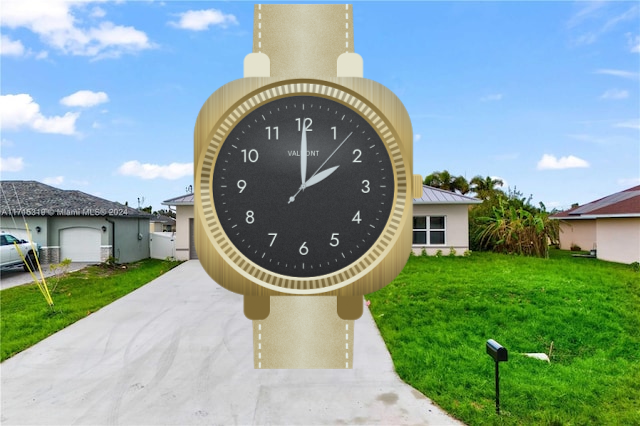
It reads 2 h 00 min 07 s
